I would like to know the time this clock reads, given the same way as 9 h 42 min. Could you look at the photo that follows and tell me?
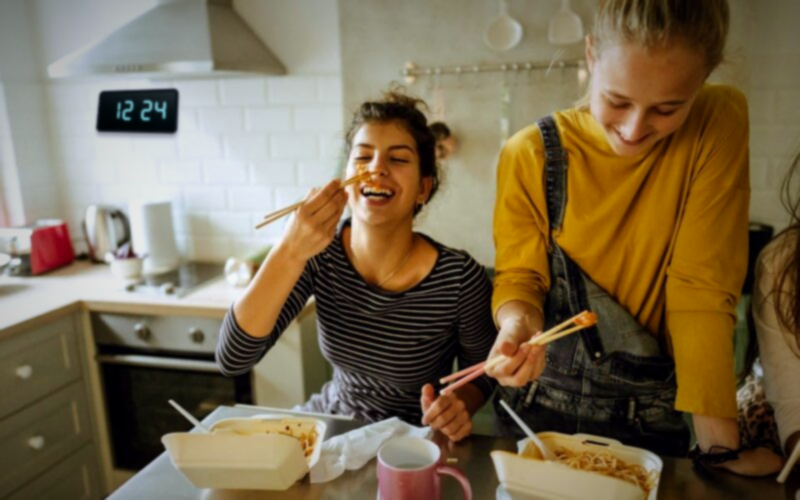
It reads 12 h 24 min
